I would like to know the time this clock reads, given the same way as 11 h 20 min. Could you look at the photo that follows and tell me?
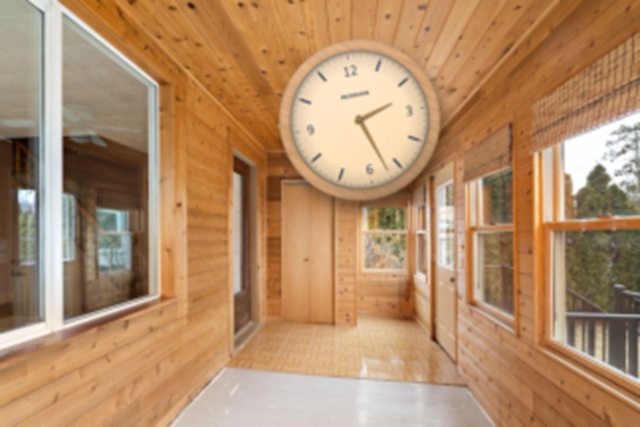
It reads 2 h 27 min
